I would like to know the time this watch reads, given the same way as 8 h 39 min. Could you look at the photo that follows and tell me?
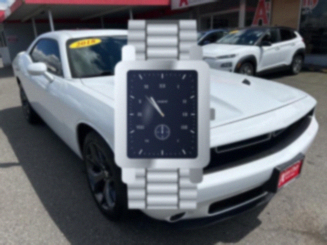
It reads 10 h 53 min
